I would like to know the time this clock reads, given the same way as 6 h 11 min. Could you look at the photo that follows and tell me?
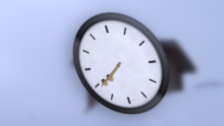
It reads 7 h 39 min
